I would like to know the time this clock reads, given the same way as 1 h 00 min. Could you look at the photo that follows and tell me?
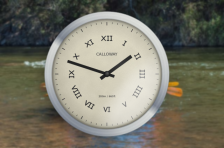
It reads 1 h 48 min
